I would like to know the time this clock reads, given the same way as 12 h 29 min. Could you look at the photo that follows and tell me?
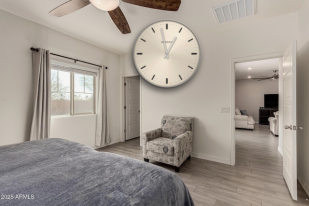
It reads 12 h 58 min
